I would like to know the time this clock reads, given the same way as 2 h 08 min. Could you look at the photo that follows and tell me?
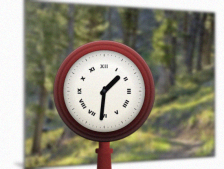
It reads 1 h 31 min
